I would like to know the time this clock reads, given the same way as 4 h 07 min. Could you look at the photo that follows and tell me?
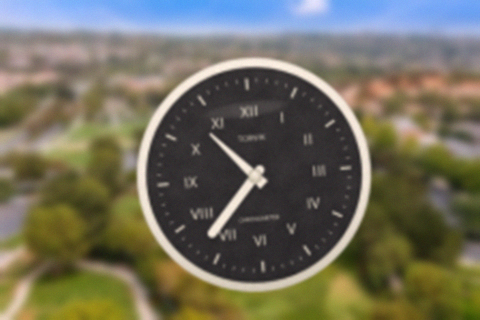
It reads 10 h 37 min
